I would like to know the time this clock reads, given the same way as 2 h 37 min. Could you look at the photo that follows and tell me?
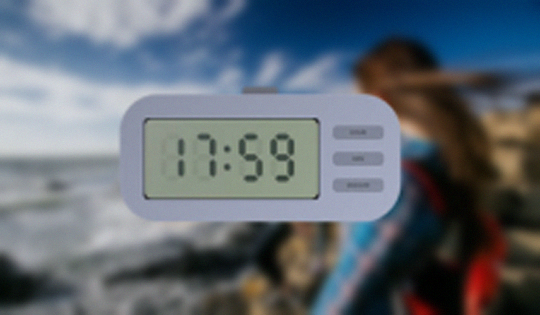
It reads 17 h 59 min
